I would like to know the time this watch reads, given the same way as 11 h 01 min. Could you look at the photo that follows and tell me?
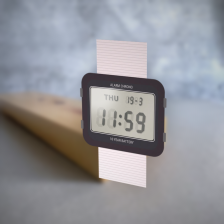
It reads 11 h 59 min
